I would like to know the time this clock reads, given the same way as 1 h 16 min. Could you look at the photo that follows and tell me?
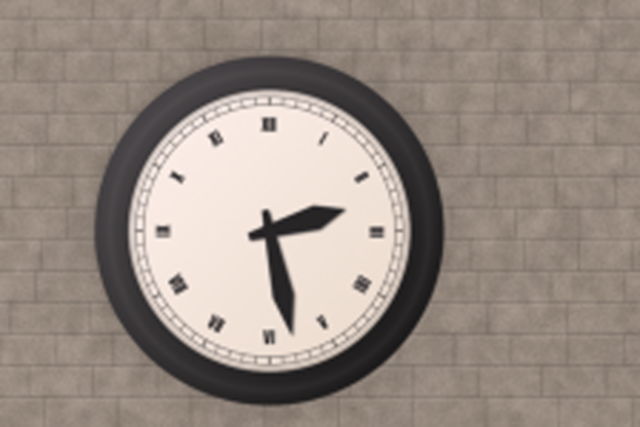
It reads 2 h 28 min
